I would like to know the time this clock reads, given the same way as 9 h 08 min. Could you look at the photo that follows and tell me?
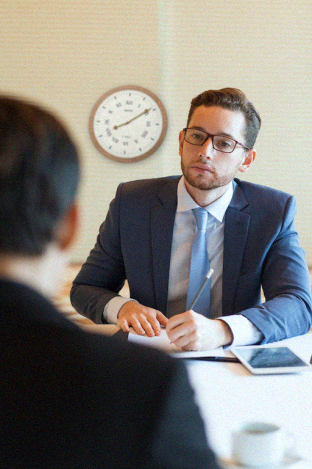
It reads 8 h 09 min
